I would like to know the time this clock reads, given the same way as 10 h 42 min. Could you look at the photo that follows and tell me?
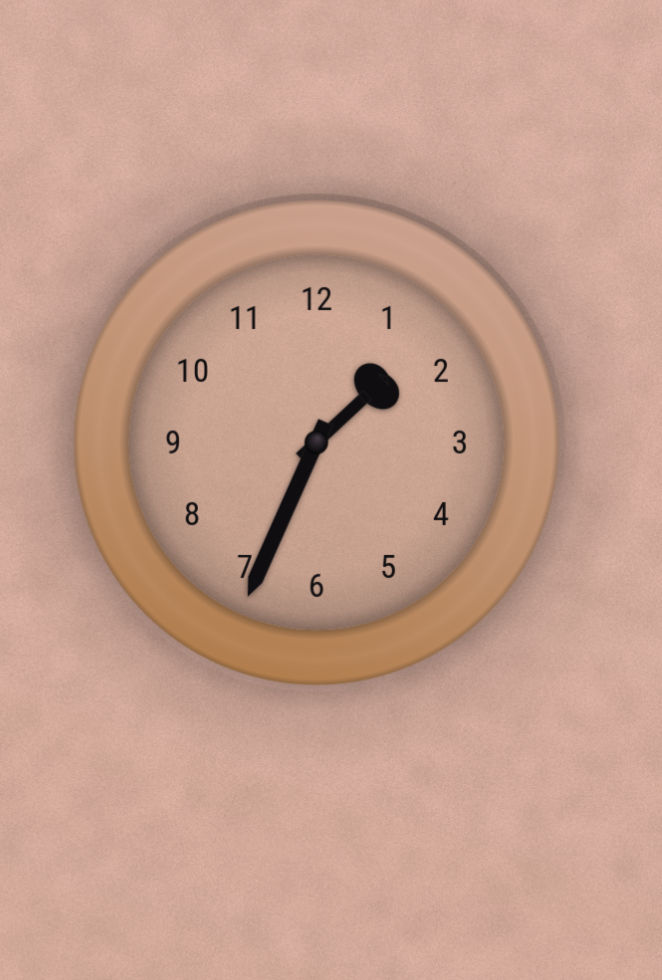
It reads 1 h 34 min
